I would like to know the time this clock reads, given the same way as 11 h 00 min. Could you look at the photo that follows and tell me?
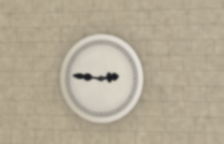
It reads 2 h 46 min
